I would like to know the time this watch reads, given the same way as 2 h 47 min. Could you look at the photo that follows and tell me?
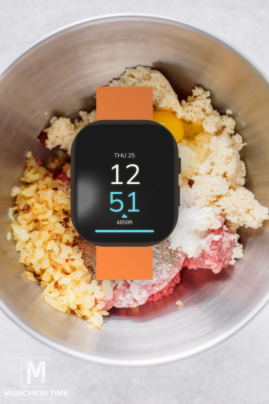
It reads 12 h 51 min
